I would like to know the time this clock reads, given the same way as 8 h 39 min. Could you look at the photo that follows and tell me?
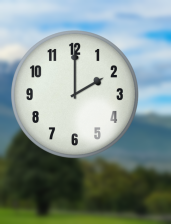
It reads 2 h 00 min
